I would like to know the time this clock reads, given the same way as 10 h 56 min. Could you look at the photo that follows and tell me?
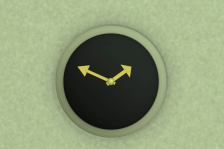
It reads 1 h 49 min
